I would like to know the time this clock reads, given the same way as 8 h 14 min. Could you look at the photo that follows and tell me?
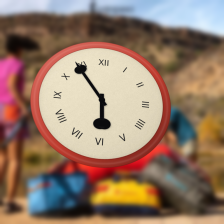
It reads 5 h 54 min
